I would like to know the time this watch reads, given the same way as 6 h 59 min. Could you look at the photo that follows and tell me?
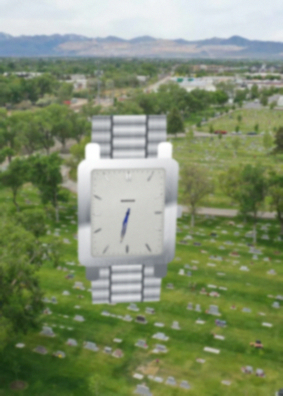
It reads 6 h 32 min
